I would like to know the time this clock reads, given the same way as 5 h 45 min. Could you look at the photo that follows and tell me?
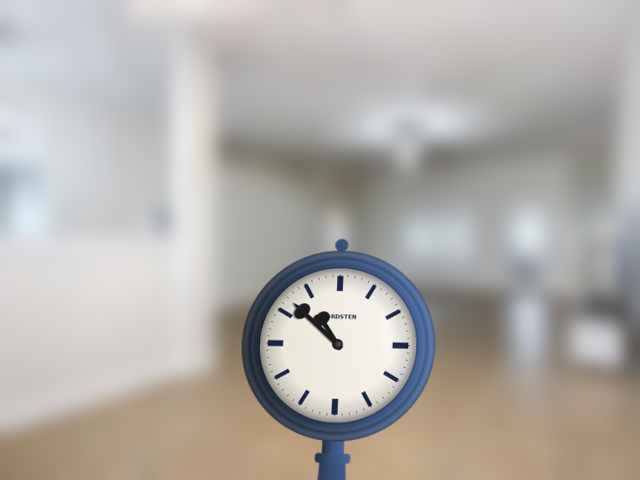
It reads 10 h 52 min
